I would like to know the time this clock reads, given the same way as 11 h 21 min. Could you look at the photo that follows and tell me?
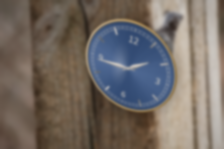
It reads 1 h 44 min
